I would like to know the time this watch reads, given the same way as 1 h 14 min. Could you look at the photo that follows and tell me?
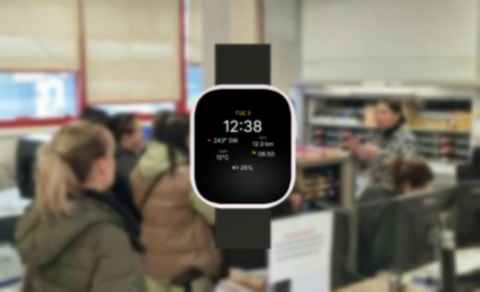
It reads 12 h 38 min
